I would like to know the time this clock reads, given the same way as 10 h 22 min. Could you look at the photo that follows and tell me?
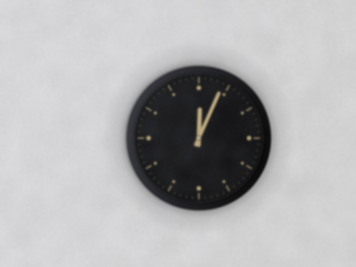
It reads 12 h 04 min
